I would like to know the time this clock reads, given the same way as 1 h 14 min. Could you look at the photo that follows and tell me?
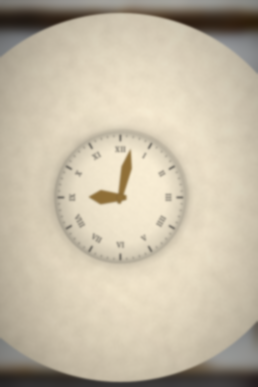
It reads 9 h 02 min
